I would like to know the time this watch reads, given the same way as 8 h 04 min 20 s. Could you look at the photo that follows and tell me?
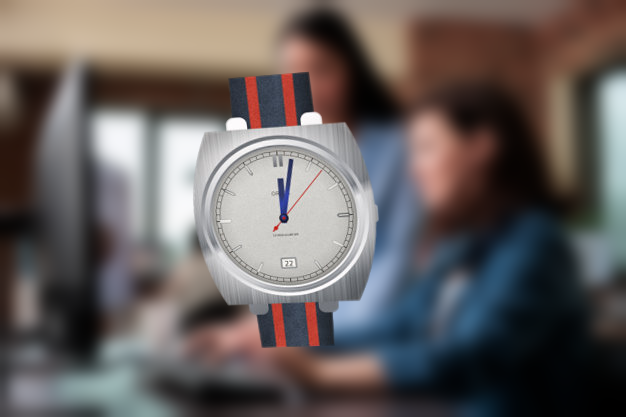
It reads 12 h 02 min 07 s
